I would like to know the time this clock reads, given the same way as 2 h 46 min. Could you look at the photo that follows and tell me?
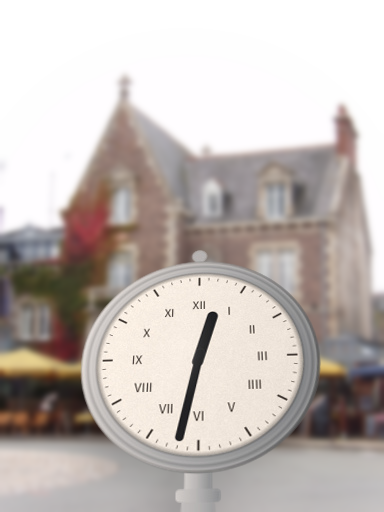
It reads 12 h 32 min
